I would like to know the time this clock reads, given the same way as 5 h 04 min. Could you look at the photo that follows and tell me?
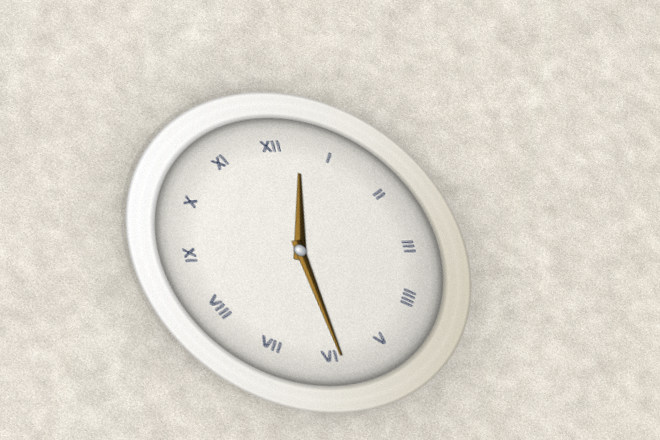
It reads 12 h 29 min
